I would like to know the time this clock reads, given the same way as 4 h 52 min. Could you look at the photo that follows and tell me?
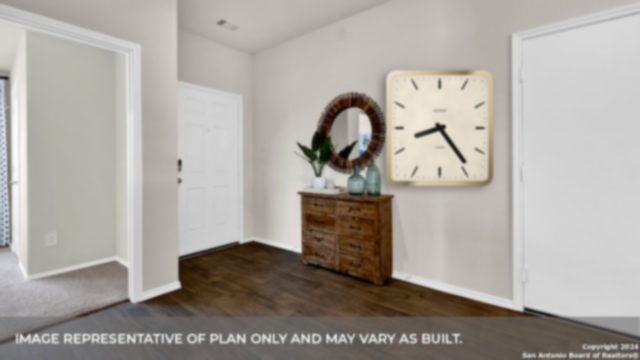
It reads 8 h 24 min
